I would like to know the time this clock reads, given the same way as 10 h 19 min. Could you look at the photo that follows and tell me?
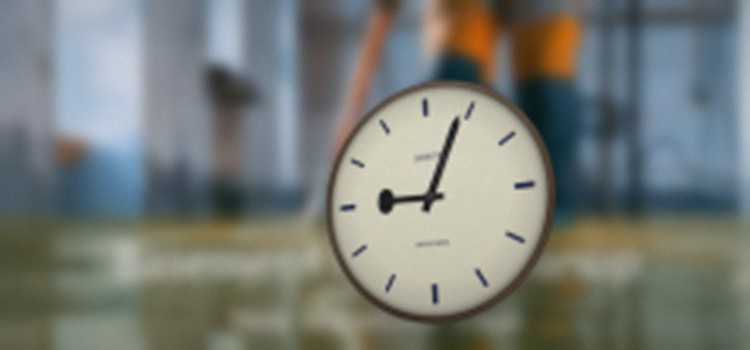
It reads 9 h 04 min
